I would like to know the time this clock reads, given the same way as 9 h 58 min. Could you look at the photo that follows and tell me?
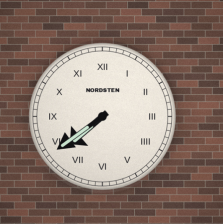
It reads 7 h 39 min
